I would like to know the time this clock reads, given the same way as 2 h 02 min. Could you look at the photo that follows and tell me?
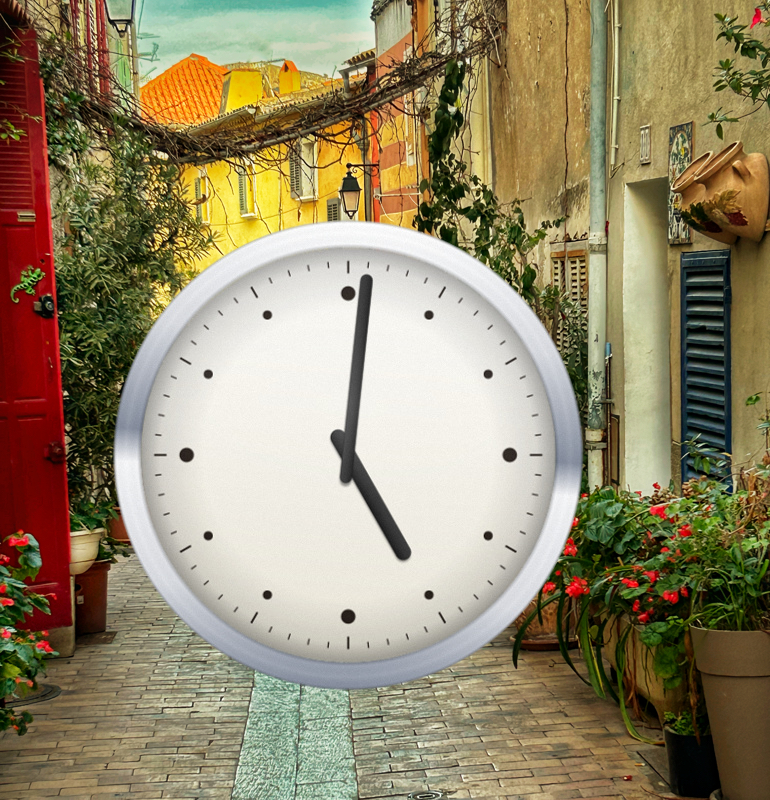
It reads 5 h 01 min
